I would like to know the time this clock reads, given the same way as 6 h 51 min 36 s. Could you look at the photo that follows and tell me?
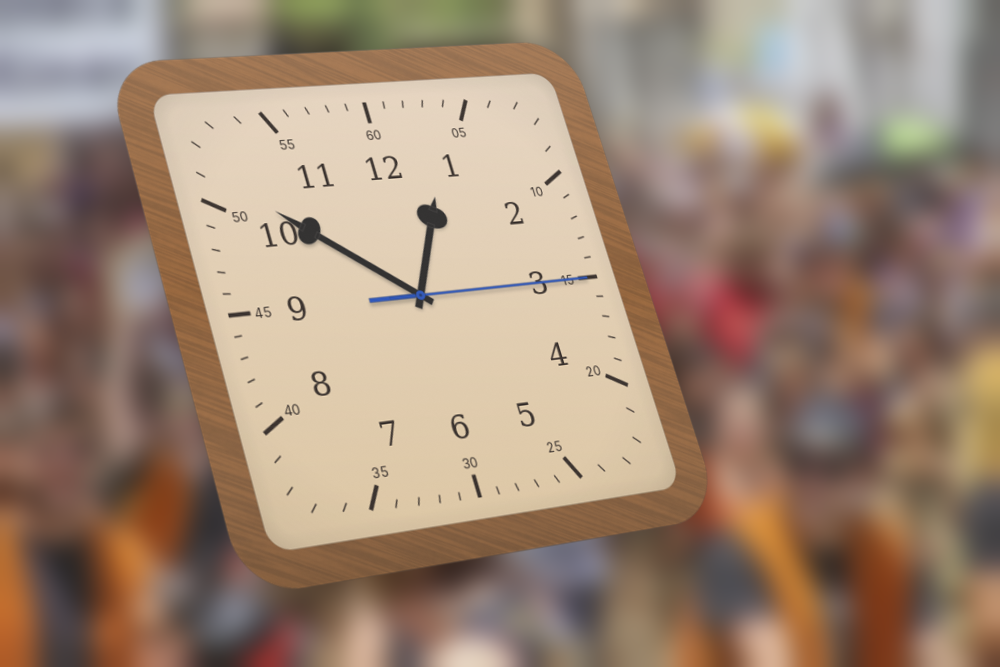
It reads 12 h 51 min 15 s
